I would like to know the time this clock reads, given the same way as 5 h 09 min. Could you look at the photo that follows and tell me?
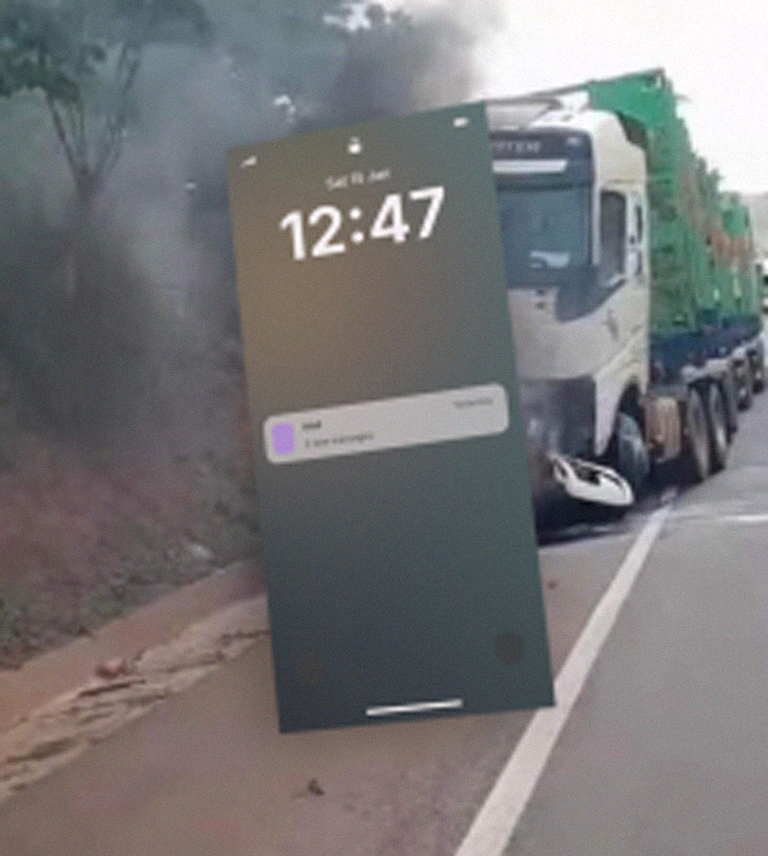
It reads 12 h 47 min
